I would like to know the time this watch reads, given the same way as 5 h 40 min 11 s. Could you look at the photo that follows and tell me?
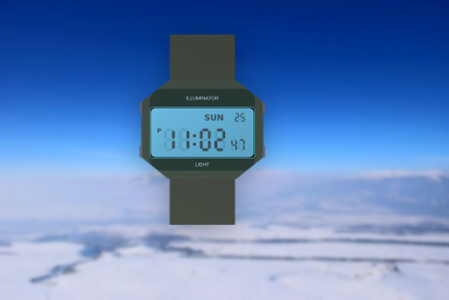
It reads 11 h 02 min 47 s
